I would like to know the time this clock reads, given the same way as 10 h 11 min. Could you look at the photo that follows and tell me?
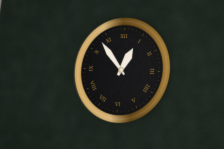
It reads 12 h 53 min
